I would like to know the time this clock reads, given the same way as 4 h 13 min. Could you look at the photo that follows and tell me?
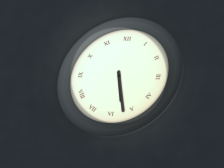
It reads 5 h 27 min
